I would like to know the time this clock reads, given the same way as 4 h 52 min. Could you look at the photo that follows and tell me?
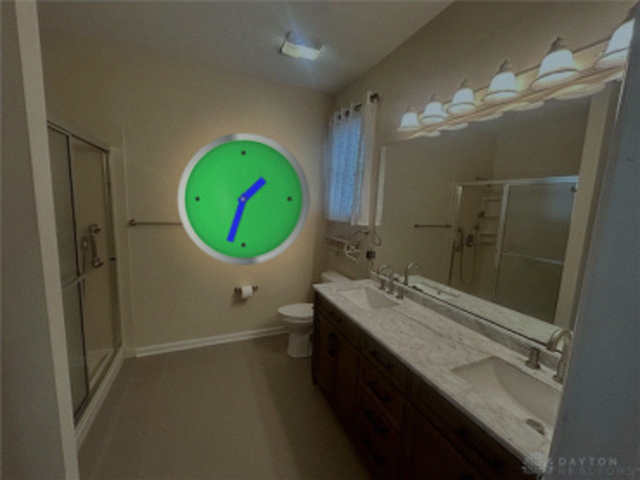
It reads 1 h 33 min
